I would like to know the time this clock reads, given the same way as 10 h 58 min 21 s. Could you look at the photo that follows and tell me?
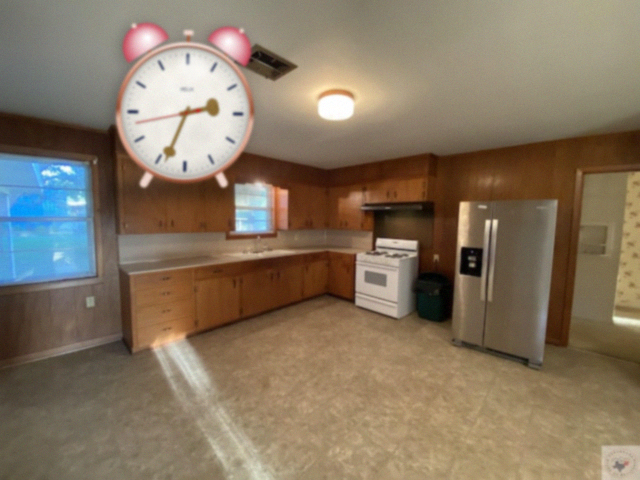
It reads 2 h 33 min 43 s
